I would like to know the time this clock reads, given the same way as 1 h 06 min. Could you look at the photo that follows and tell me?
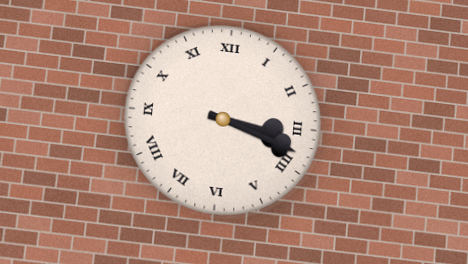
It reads 3 h 18 min
